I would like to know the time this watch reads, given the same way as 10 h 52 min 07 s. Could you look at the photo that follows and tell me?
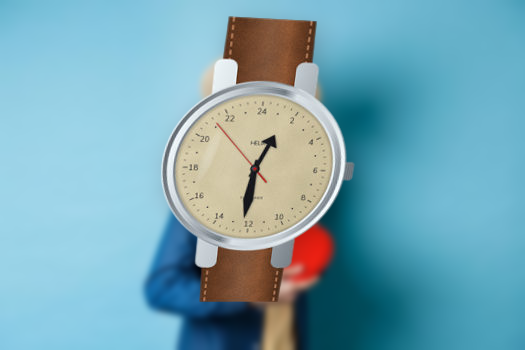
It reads 1 h 30 min 53 s
